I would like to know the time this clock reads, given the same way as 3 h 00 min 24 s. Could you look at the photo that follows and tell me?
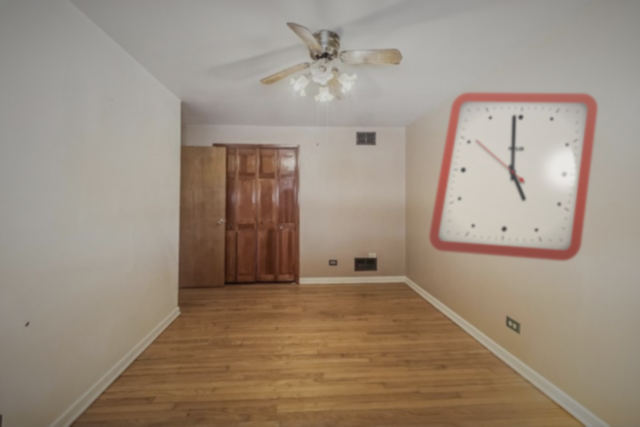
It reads 4 h 58 min 51 s
